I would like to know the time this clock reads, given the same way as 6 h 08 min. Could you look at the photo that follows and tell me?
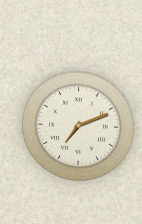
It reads 7 h 11 min
